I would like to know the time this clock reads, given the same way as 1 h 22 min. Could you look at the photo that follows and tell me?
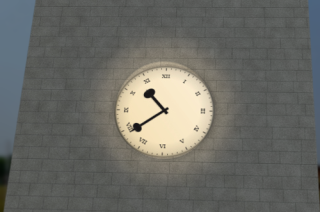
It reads 10 h 39 min
